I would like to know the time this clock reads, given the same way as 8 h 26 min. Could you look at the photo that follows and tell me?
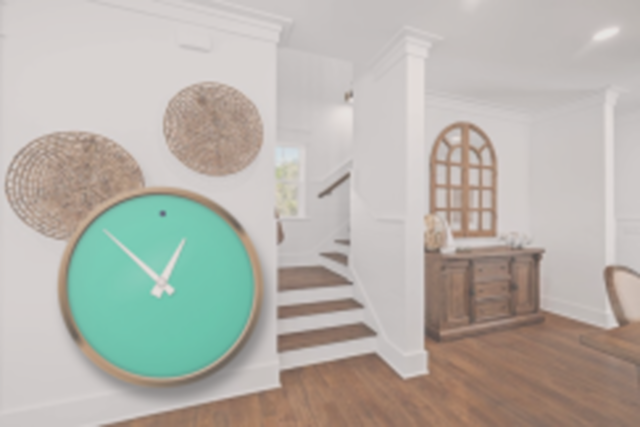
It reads 12 h 52 min
